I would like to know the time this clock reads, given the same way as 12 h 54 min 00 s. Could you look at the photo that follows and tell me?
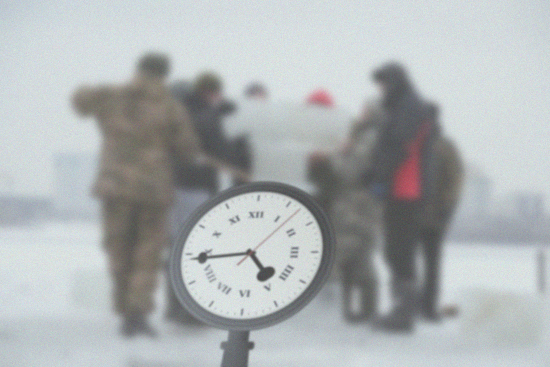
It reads 4 h 44 min 07 s
